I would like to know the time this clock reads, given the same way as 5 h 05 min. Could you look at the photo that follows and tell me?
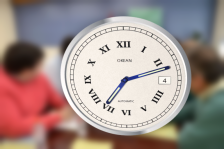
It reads 7 h 12 min
